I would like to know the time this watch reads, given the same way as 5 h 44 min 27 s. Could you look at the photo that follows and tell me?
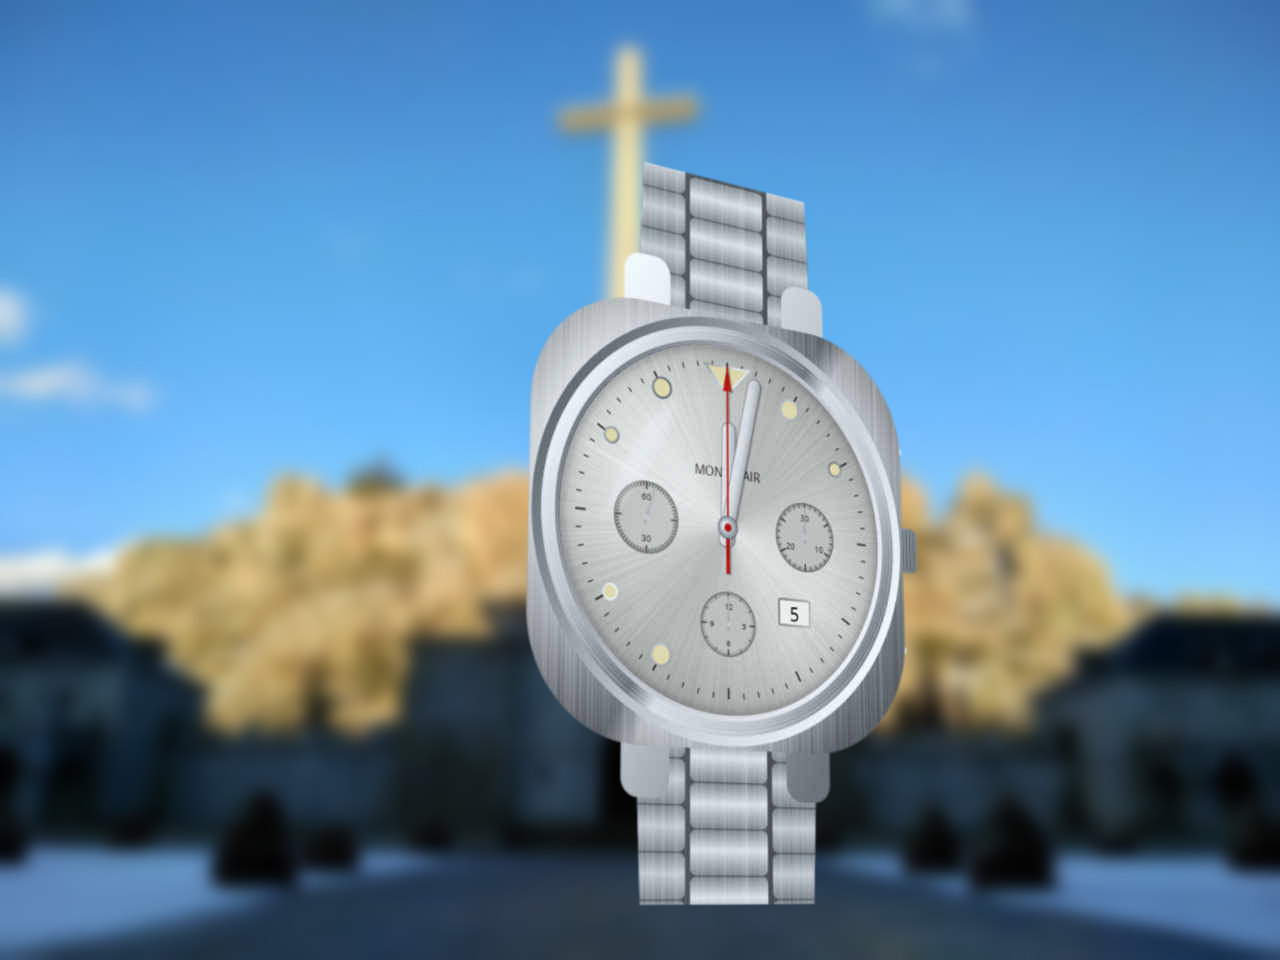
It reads 12 h 02 min 03 s
